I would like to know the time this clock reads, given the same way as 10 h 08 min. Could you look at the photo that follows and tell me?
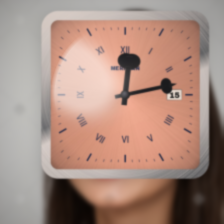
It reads 12 h 13 min
